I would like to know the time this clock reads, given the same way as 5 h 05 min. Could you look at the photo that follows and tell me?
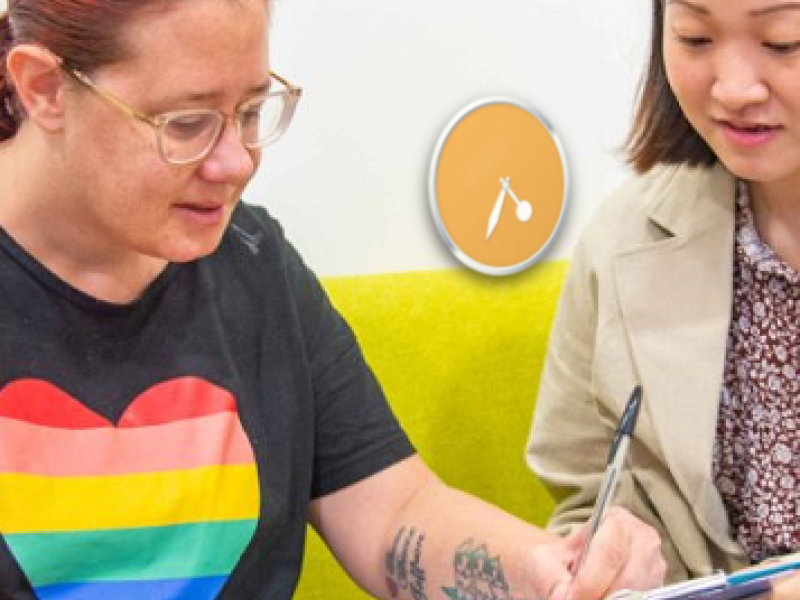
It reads 4 h 34 min
